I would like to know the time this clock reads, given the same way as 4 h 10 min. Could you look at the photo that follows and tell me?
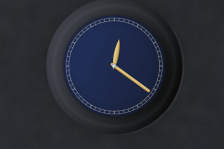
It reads 12 h 21 min
